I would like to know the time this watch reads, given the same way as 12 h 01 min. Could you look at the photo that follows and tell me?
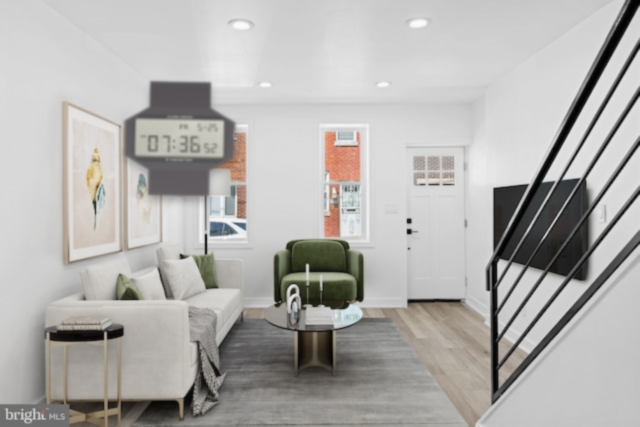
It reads 7 h 36 min
